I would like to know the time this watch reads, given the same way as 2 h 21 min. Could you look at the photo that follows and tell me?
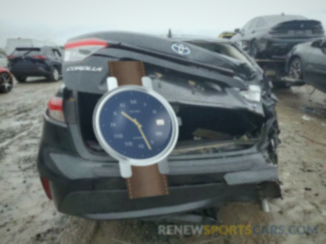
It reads 10 h 27 min
